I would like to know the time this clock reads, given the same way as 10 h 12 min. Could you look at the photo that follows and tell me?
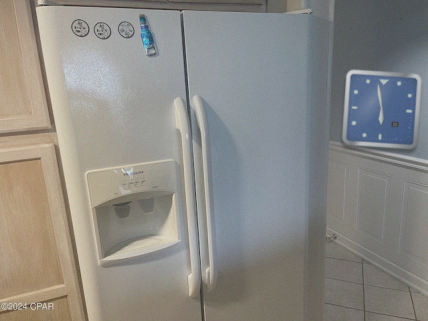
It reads 5 h 58 min
